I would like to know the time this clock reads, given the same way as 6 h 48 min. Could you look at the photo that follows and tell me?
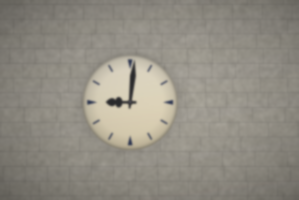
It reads 9 h 01 min
